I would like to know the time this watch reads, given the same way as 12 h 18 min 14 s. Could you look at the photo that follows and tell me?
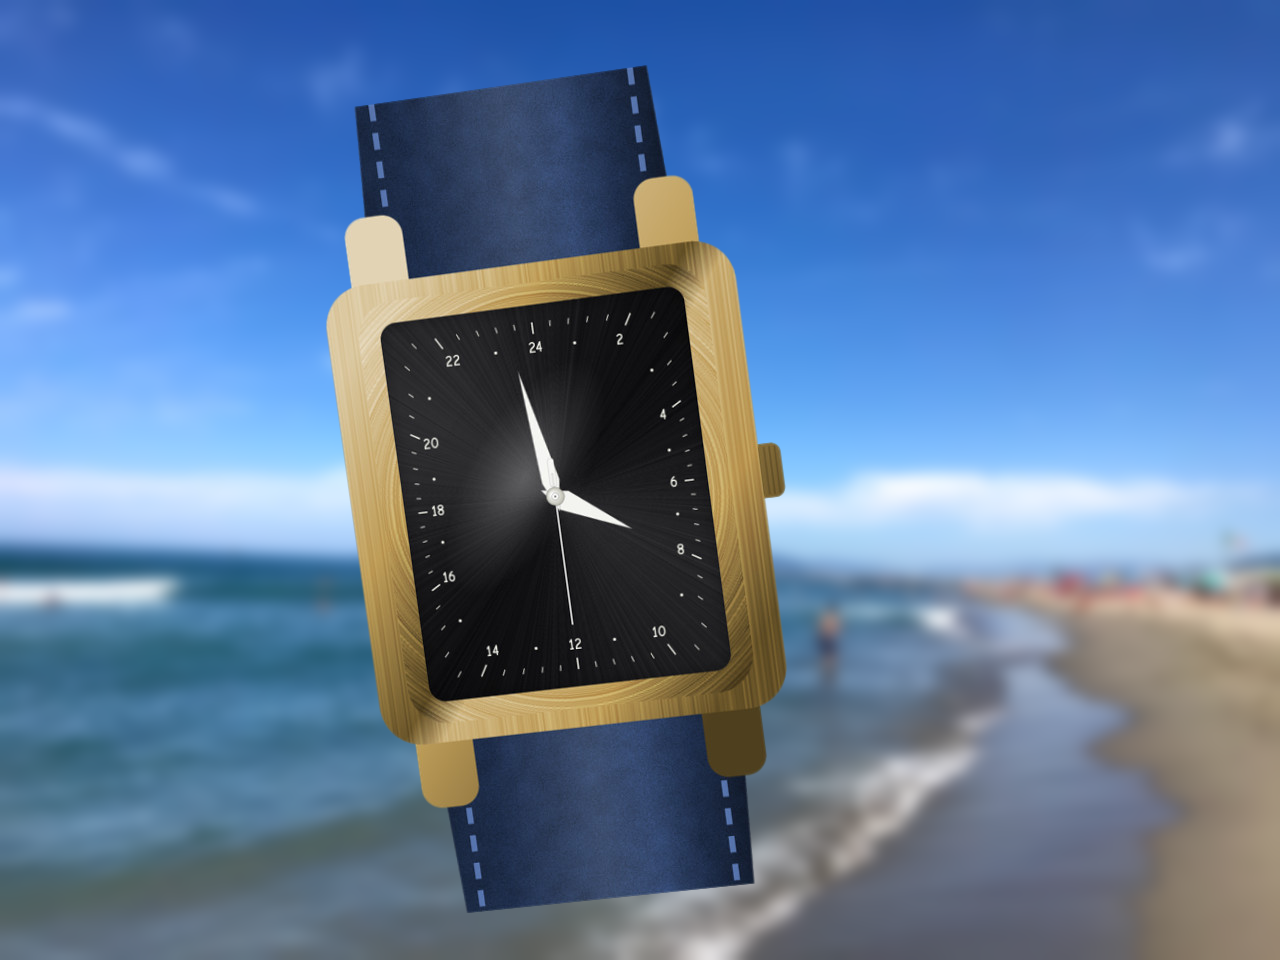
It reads 7 h 58 min 30 s
